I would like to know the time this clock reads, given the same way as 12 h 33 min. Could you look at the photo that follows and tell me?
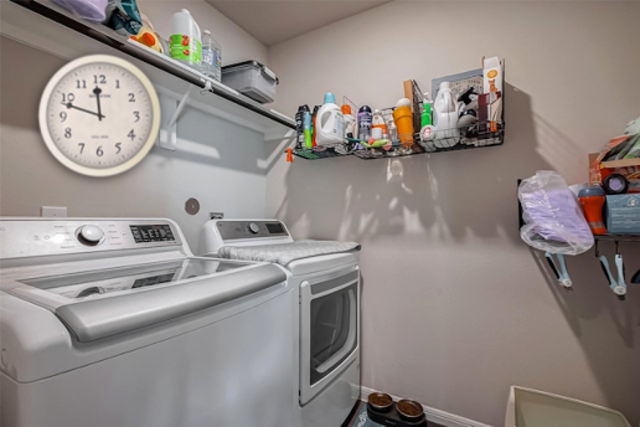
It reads 11 h 48 min
